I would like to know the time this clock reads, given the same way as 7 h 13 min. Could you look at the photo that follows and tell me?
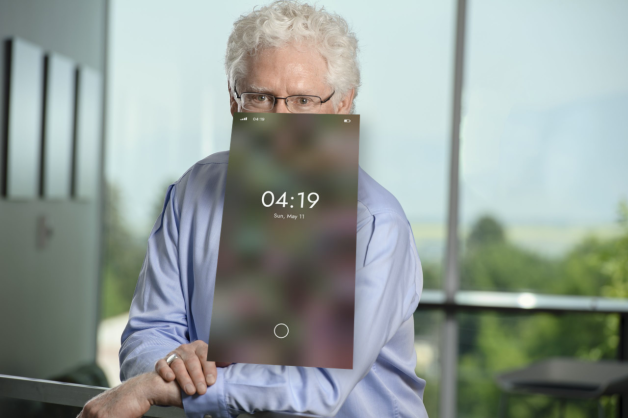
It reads 4 h 19 min
